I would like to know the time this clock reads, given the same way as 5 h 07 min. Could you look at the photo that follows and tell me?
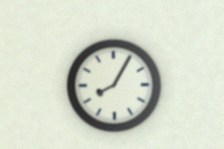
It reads 8 h 05 min
